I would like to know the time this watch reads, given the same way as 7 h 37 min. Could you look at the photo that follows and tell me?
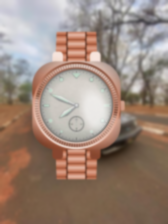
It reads 7 h 49 min
